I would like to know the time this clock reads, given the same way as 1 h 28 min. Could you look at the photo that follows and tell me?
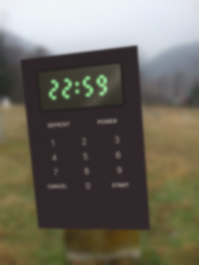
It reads 22 h 59 min
